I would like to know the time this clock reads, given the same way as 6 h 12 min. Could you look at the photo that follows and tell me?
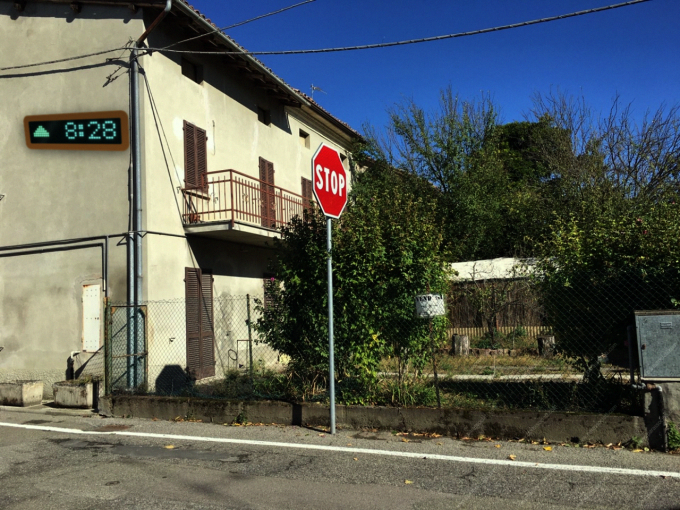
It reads 8 h 28 min
